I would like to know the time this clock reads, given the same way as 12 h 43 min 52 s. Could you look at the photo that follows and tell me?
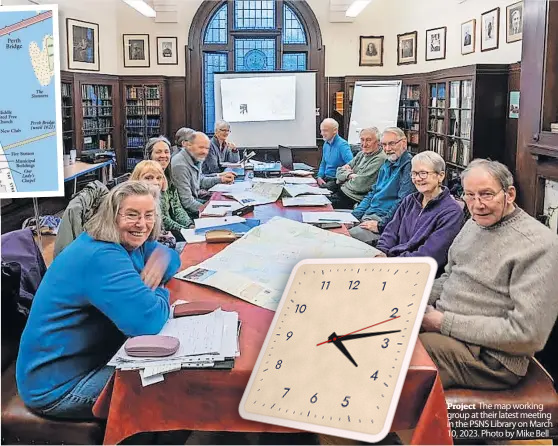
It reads 4 h 13 min 11 s
